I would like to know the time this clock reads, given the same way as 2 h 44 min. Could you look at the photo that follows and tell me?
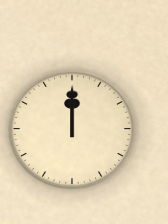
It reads 12 h 00 min
